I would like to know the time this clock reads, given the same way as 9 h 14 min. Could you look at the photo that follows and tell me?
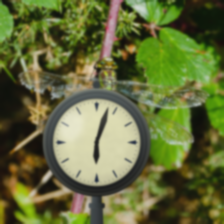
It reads 6 h 03 min
